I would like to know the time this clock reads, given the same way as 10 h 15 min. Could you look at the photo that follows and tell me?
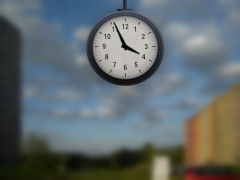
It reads 3 h 56 min
